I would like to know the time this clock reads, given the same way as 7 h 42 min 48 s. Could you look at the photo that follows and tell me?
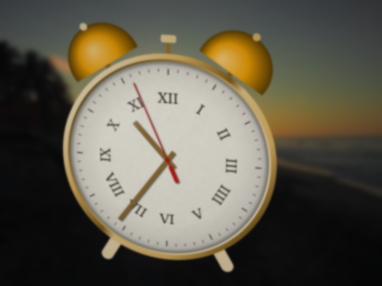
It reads 10 h 35 min 56 s
